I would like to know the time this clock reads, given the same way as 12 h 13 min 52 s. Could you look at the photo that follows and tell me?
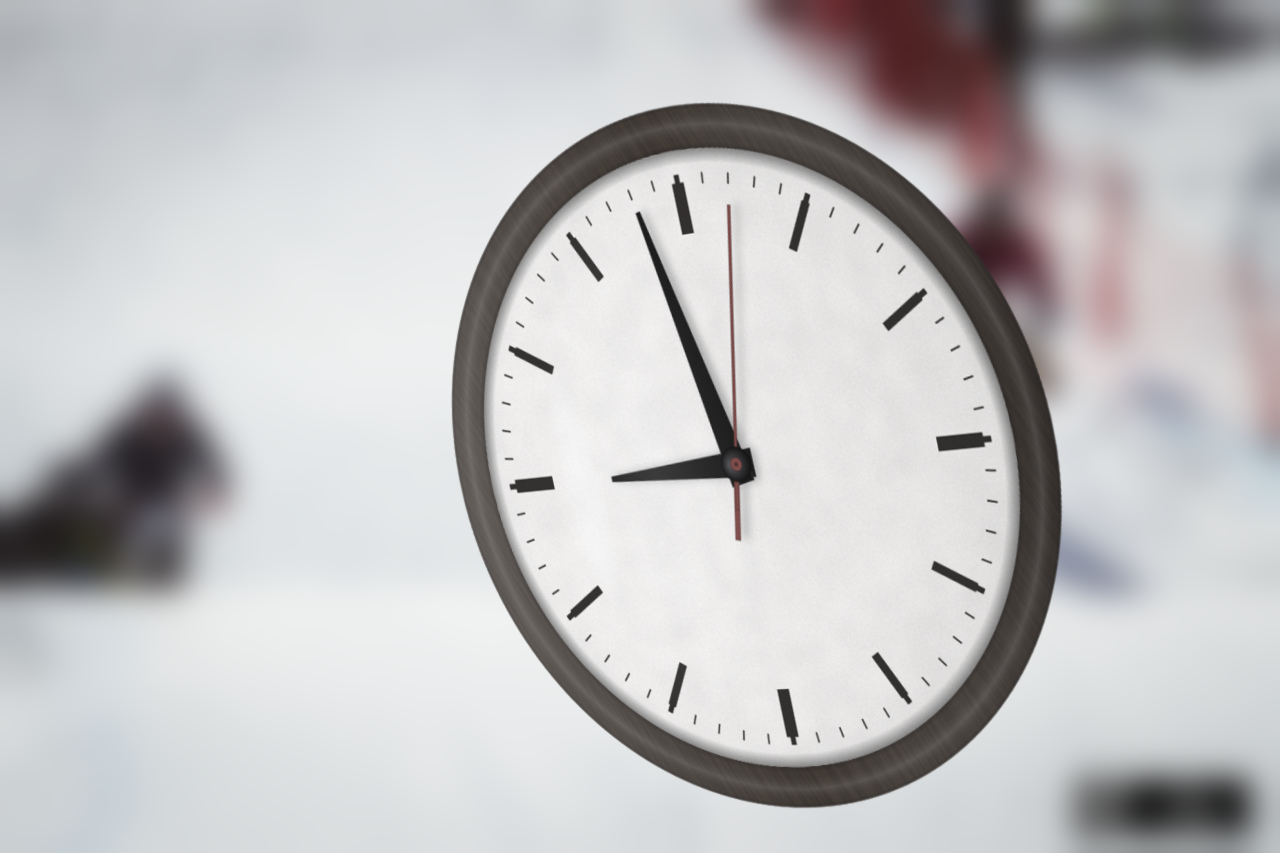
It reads 8 h 58 min 02 s
